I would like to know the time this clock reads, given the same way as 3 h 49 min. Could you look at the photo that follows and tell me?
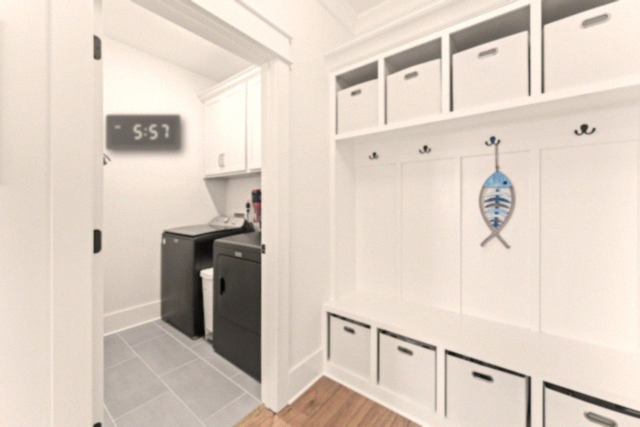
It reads 5 h 57 min
